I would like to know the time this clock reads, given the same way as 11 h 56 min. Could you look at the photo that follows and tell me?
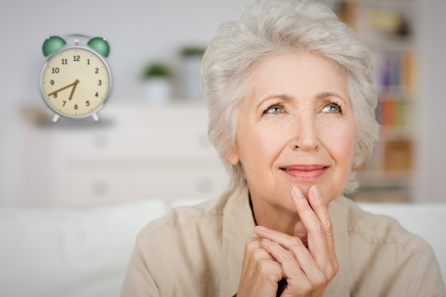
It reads 6 h 41 min
